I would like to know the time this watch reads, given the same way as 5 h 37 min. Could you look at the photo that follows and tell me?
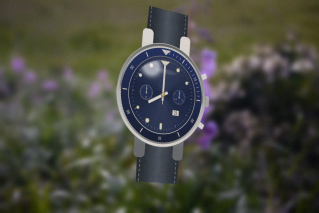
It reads 8 h 00 min
